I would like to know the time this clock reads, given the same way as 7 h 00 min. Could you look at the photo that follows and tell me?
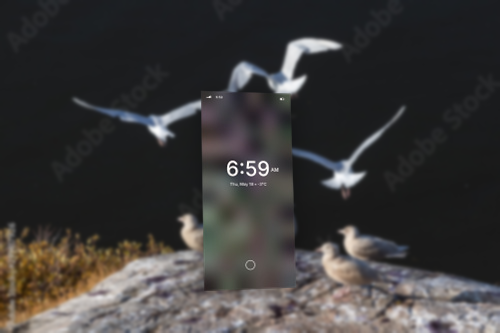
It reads 6 h 59 min
